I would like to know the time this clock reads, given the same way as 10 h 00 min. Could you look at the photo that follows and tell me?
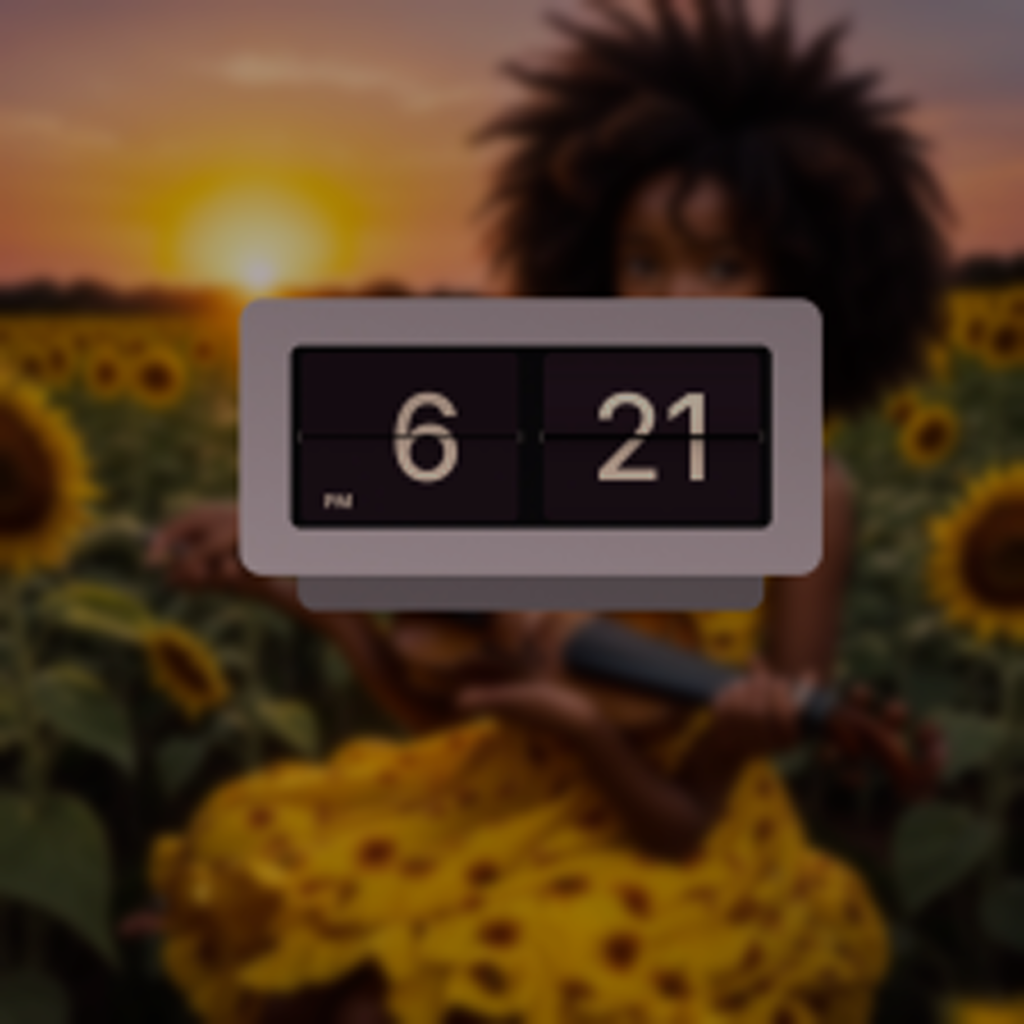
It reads 6 h 21 min
